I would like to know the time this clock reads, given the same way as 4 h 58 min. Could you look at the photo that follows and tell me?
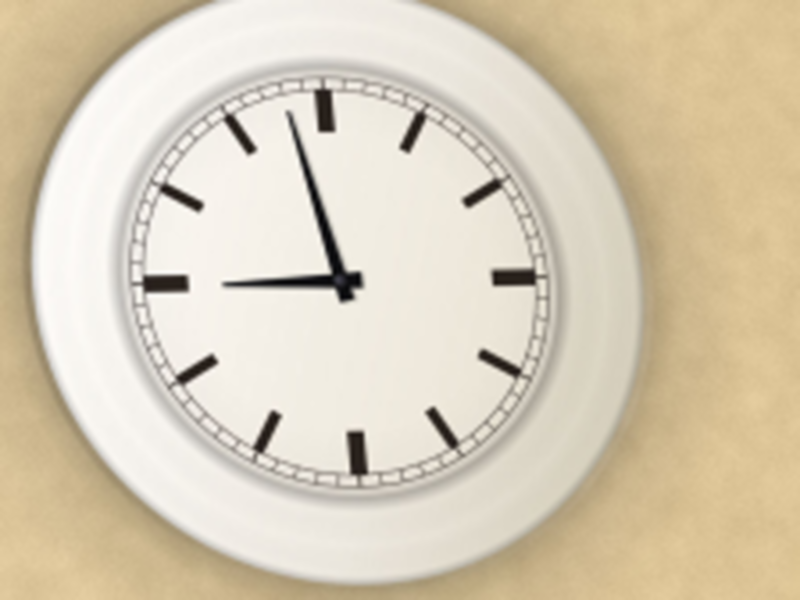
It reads 8 h 58 min
